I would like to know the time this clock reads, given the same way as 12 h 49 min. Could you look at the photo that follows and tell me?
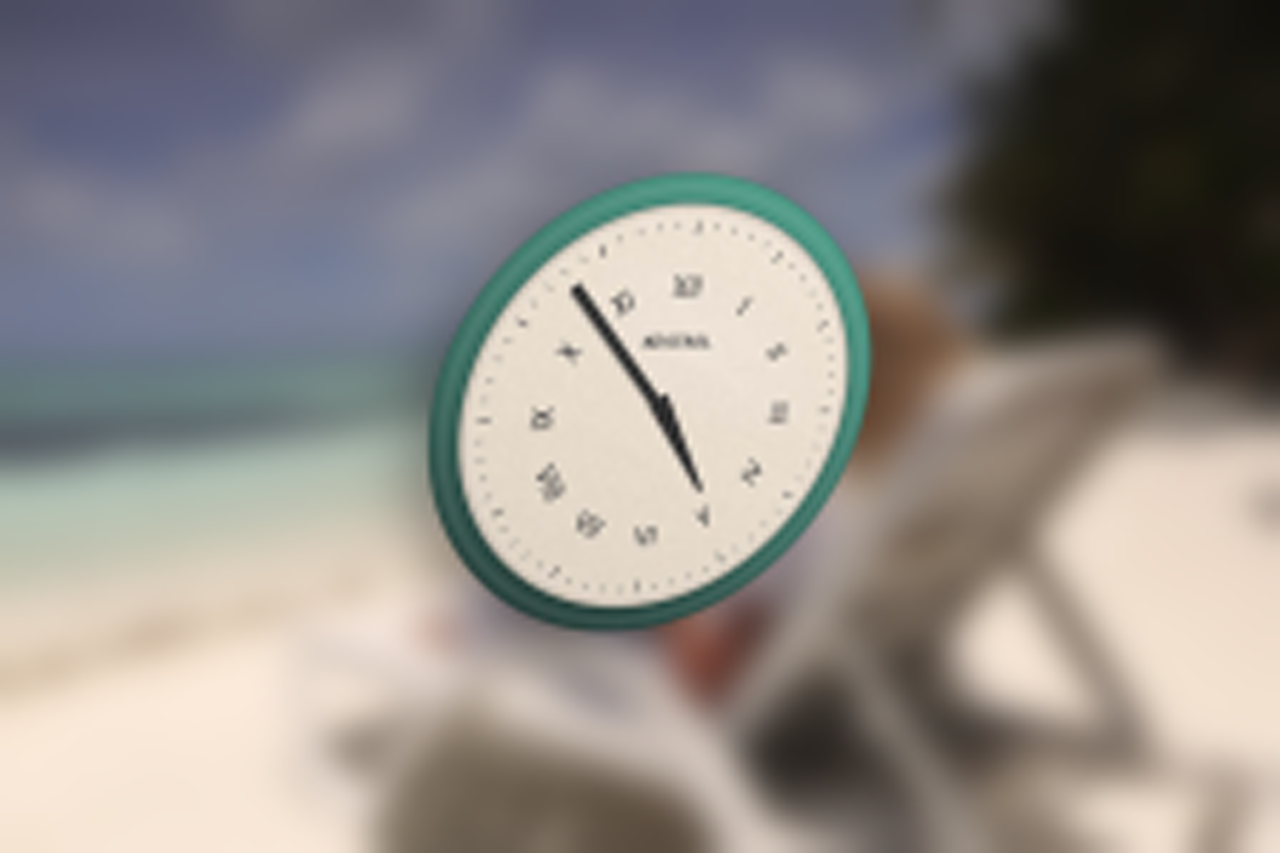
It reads 4 h 53 min
